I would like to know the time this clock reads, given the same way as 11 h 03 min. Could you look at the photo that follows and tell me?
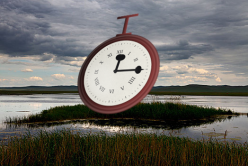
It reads 12 h 15 min
